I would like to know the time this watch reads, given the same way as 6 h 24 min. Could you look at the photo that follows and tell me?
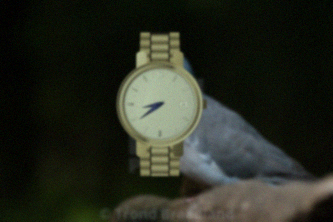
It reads 8 h 39 min
